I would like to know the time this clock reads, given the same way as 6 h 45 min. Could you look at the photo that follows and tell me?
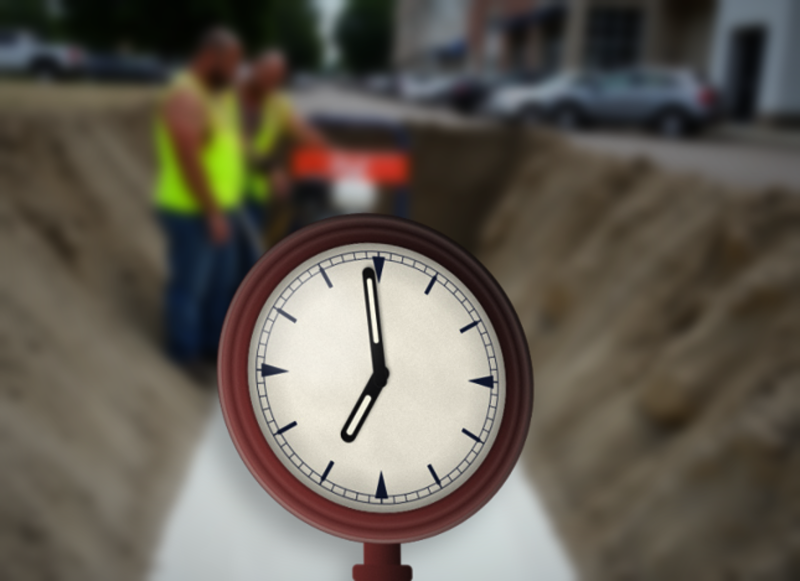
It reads 6 h 59 min
